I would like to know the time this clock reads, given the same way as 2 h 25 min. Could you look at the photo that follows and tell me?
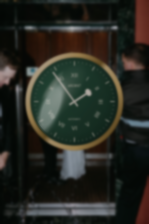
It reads 1 h 54 min
